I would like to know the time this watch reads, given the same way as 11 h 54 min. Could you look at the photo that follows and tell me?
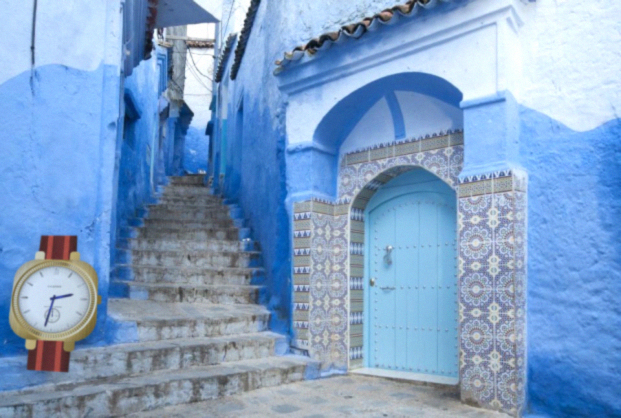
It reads 2 h 32 min
